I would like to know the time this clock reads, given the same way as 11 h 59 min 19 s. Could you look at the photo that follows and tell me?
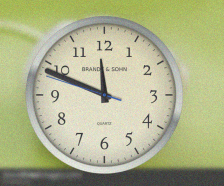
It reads 11 h 48 min 48 s
